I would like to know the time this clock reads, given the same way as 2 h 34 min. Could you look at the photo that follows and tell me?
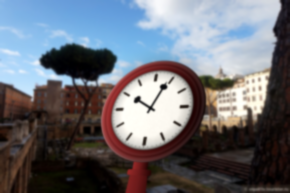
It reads 10 h 04 min
